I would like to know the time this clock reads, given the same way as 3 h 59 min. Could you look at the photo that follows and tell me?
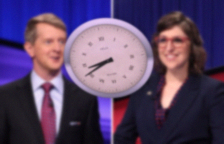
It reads 8 h 41 min
